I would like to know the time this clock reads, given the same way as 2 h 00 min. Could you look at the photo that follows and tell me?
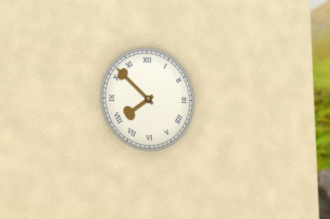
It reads 7 h 52 min
